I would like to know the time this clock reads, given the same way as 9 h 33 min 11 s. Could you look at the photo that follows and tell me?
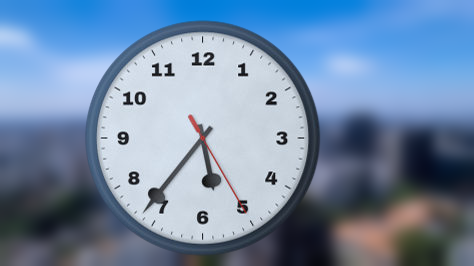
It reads 5 h 36 min 25 s
